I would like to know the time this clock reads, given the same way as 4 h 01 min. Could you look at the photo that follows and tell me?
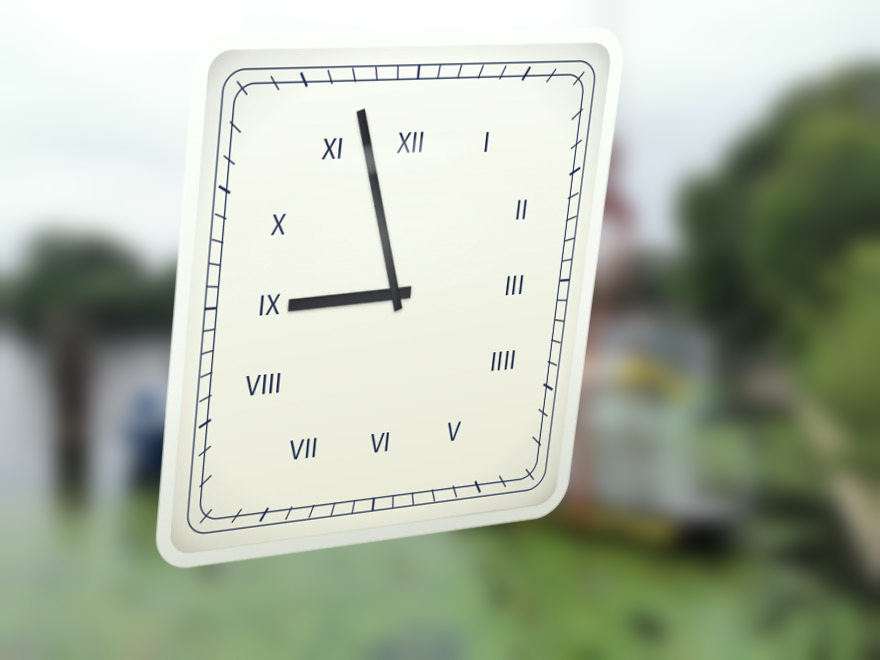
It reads 8 h 57 min
